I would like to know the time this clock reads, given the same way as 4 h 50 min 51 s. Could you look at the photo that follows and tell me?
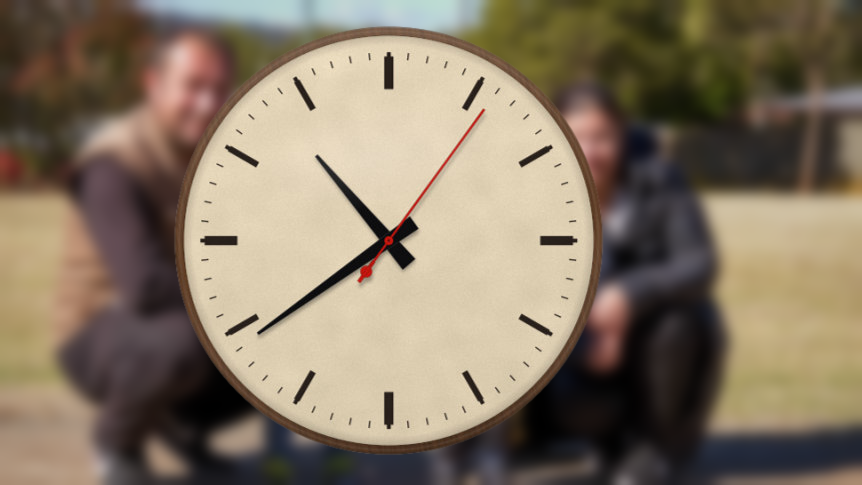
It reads 10 h 39 min 06 s
